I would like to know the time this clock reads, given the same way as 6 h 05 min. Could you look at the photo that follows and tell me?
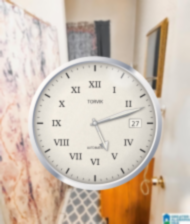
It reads 5 h 12 min
